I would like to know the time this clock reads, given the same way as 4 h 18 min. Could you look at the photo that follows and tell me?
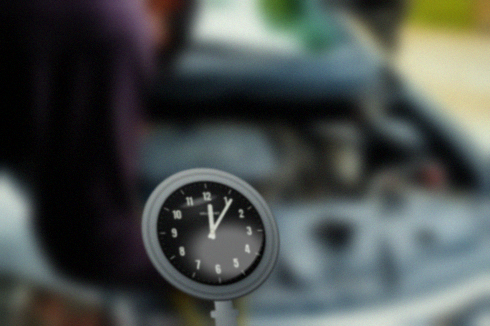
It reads 12 h 06 min
